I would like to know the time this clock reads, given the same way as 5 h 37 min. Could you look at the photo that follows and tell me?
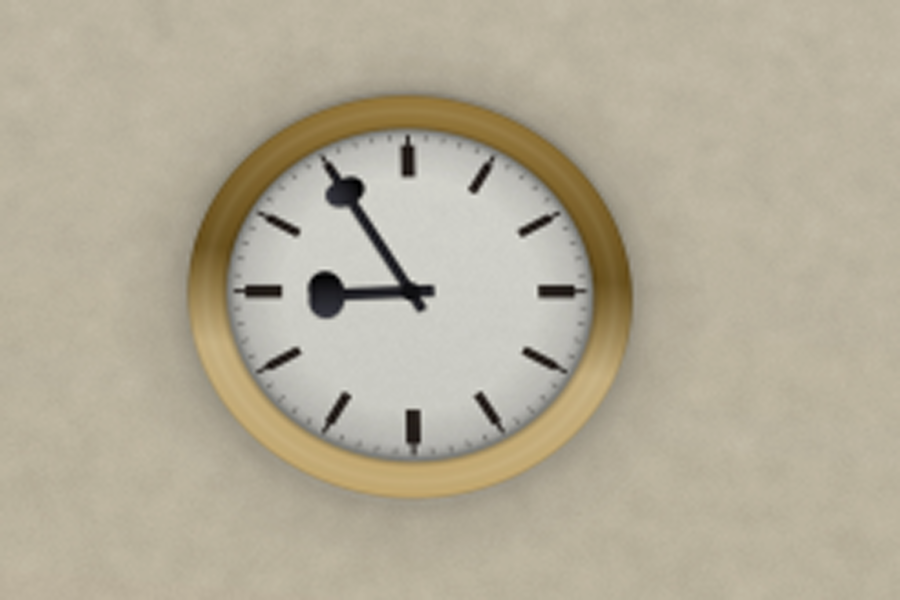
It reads 8 h 55 min
